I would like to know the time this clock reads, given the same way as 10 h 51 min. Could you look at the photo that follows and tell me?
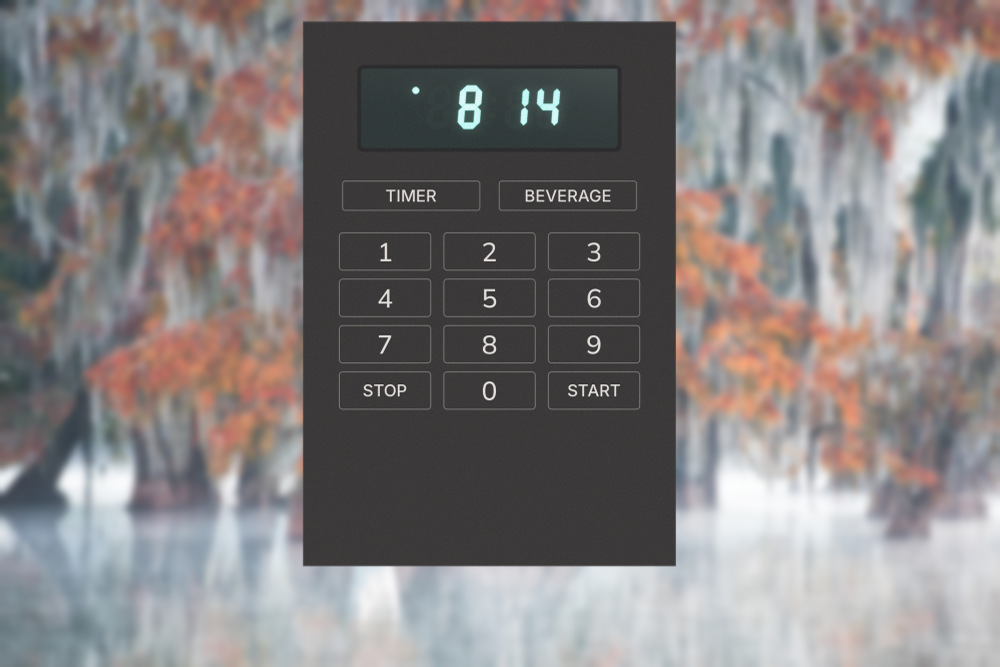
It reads 8 h 14 min
